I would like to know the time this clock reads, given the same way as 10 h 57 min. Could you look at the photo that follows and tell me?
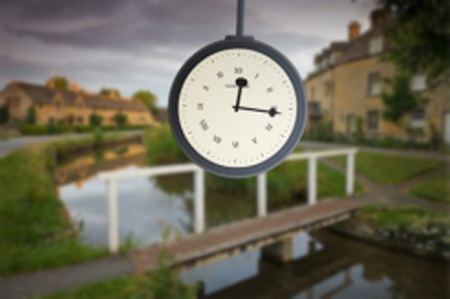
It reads 12 h 16 min
